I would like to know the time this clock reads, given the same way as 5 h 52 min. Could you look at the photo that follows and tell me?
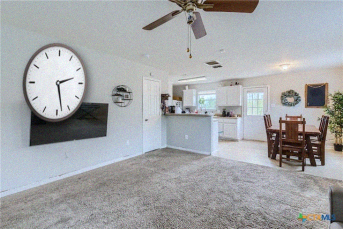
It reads 2 h 28 min
